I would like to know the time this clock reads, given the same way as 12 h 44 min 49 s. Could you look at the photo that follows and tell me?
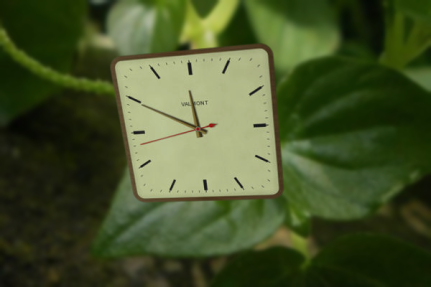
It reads 11 h 49 min 43 s
